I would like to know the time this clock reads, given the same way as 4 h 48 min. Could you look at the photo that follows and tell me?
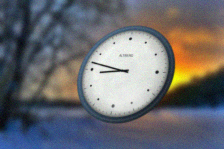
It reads 8 h 47 min
